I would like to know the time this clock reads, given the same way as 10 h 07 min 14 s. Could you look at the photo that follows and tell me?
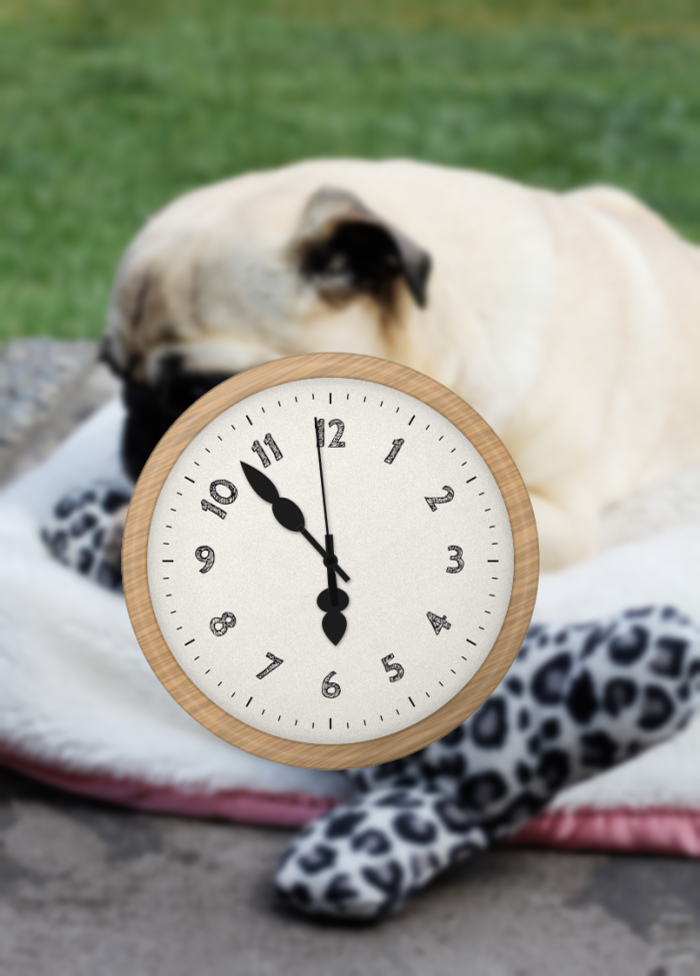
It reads 5 h 52 min 59 s
